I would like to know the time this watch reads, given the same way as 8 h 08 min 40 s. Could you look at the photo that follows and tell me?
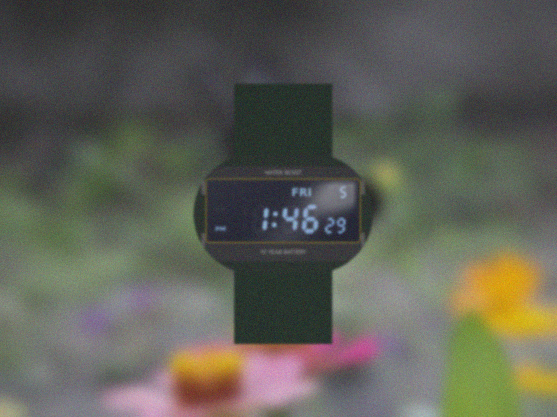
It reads 1 h 46 min 29 s
